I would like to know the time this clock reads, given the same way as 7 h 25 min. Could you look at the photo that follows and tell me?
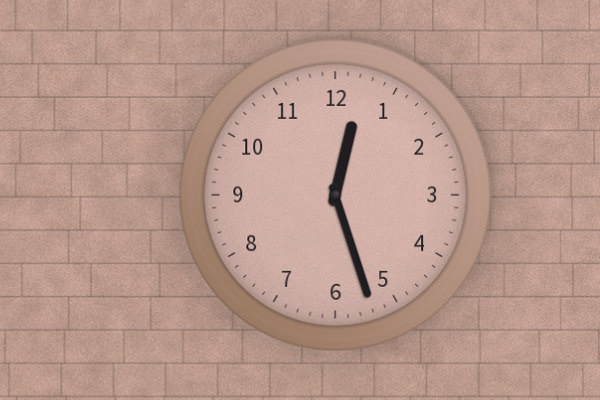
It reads 12 h 27 min
